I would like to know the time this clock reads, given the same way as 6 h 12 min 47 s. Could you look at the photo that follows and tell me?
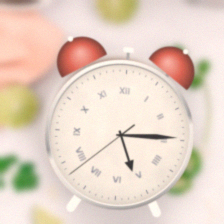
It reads 5 h 14 min 38 s
